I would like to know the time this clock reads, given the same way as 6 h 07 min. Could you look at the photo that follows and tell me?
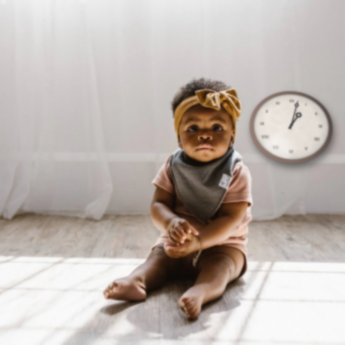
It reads 1 h 02 min
